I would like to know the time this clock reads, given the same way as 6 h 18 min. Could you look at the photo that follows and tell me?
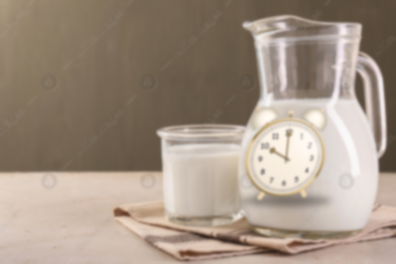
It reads 10 h 00 min
